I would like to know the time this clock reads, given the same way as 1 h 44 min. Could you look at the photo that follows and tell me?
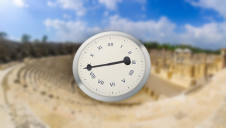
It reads 2 h 44 min
